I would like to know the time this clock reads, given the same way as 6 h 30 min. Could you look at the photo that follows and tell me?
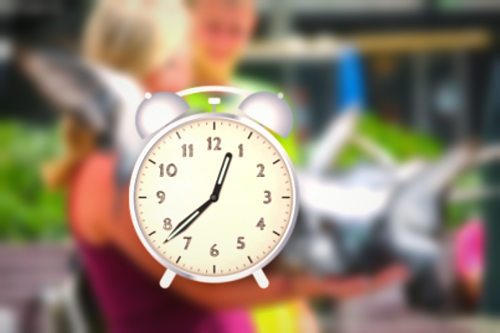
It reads 12 h 38 min
